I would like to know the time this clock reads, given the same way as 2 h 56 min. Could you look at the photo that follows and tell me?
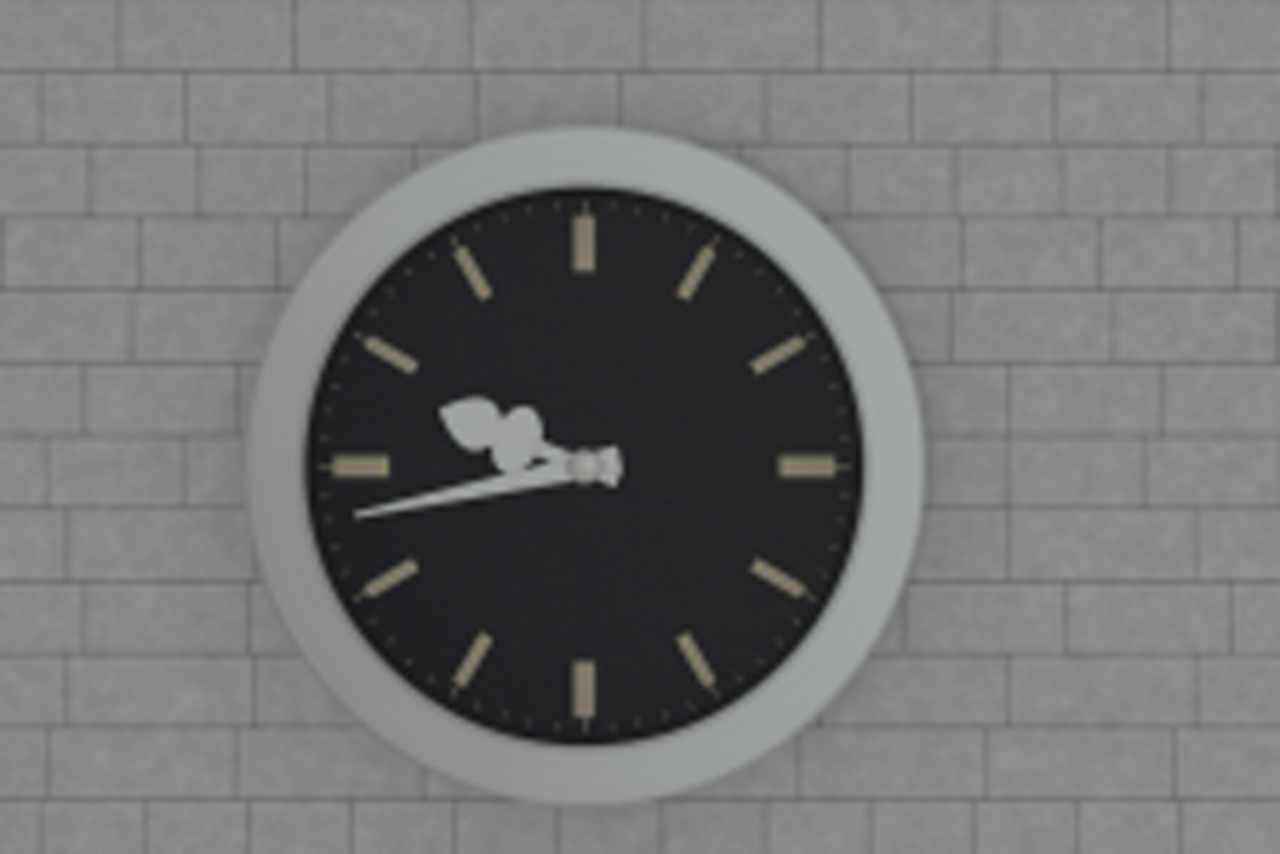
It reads 9 h 43 min
